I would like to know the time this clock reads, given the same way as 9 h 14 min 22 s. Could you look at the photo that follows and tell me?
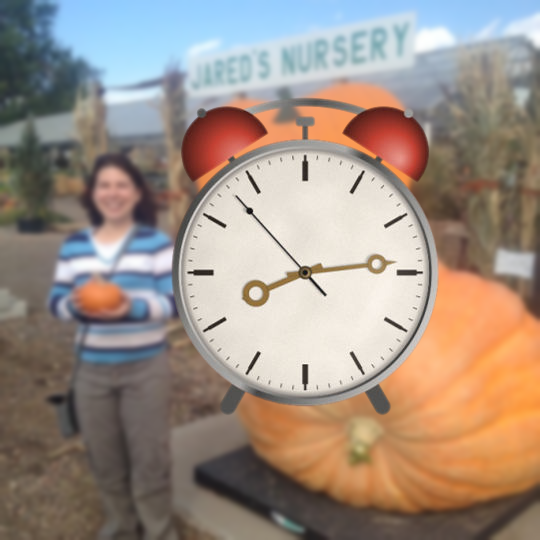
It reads 8 h 13 min 53 s
